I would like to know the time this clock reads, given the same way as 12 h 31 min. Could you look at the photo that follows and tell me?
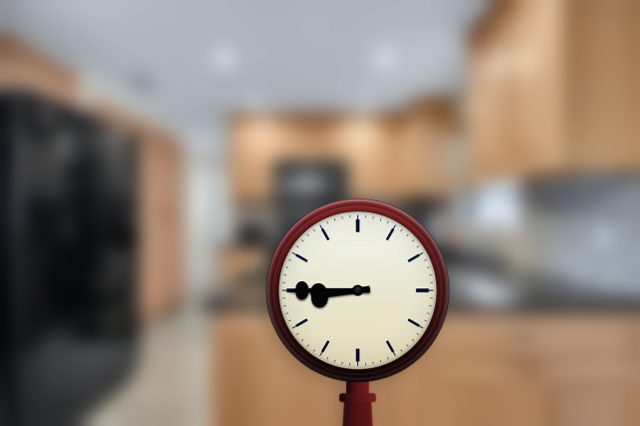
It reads 8 h 45 min
